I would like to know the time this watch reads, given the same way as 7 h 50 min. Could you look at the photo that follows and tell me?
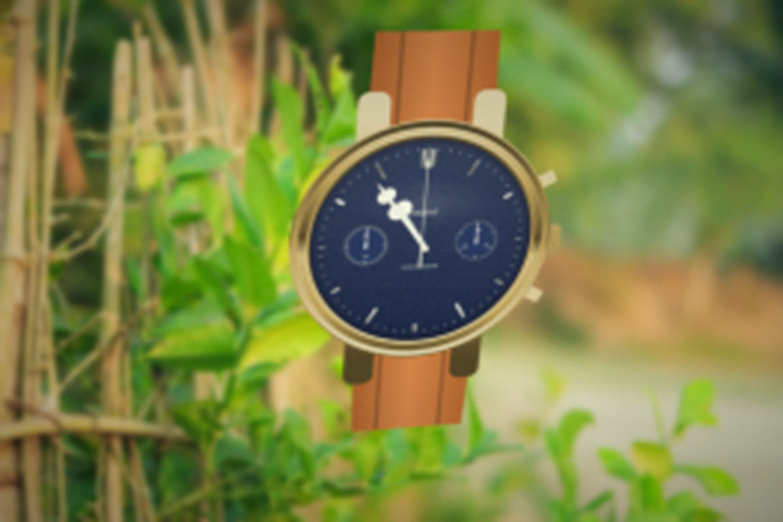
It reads 10 h 54 min
